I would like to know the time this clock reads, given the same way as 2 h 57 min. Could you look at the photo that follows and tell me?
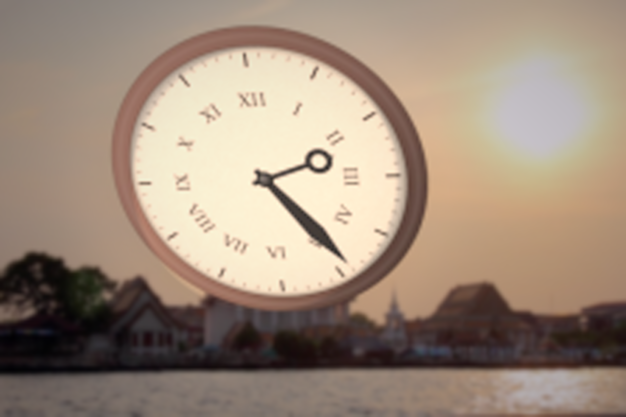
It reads 2 h 24 min
